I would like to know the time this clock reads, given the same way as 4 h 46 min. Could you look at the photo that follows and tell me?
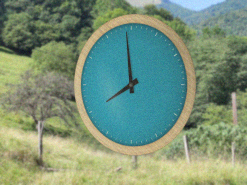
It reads 7 h 59 min
